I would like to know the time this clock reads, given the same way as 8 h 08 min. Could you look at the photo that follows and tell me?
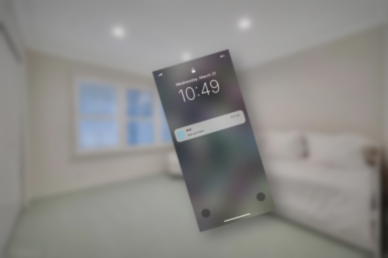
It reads 10 h 49 min
